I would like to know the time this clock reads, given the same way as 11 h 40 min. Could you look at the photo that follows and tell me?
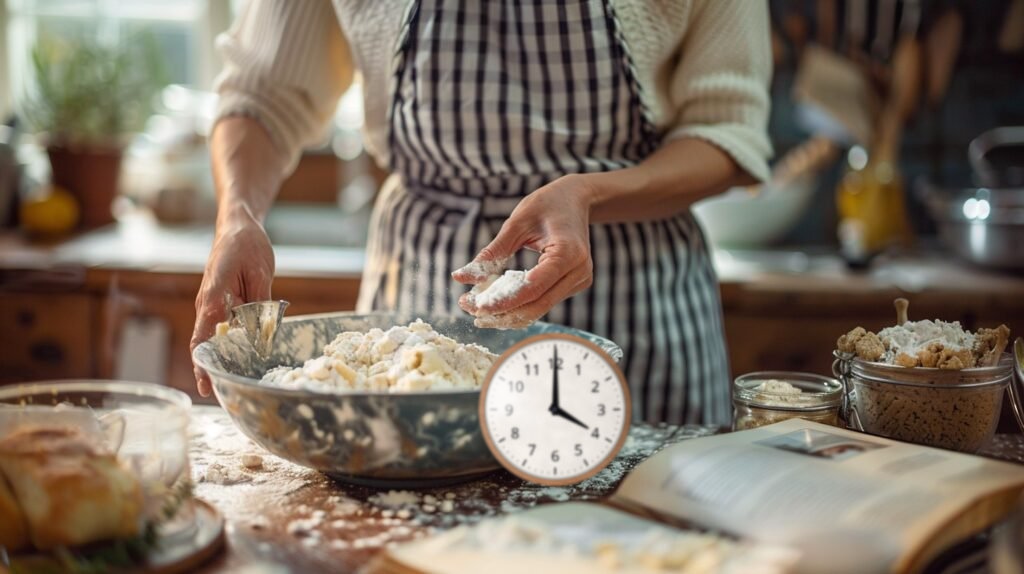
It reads 4 h 00 min
